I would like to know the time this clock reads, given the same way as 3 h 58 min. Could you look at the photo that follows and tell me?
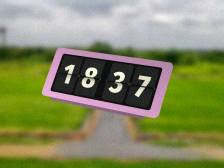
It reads 18 h 37 min
